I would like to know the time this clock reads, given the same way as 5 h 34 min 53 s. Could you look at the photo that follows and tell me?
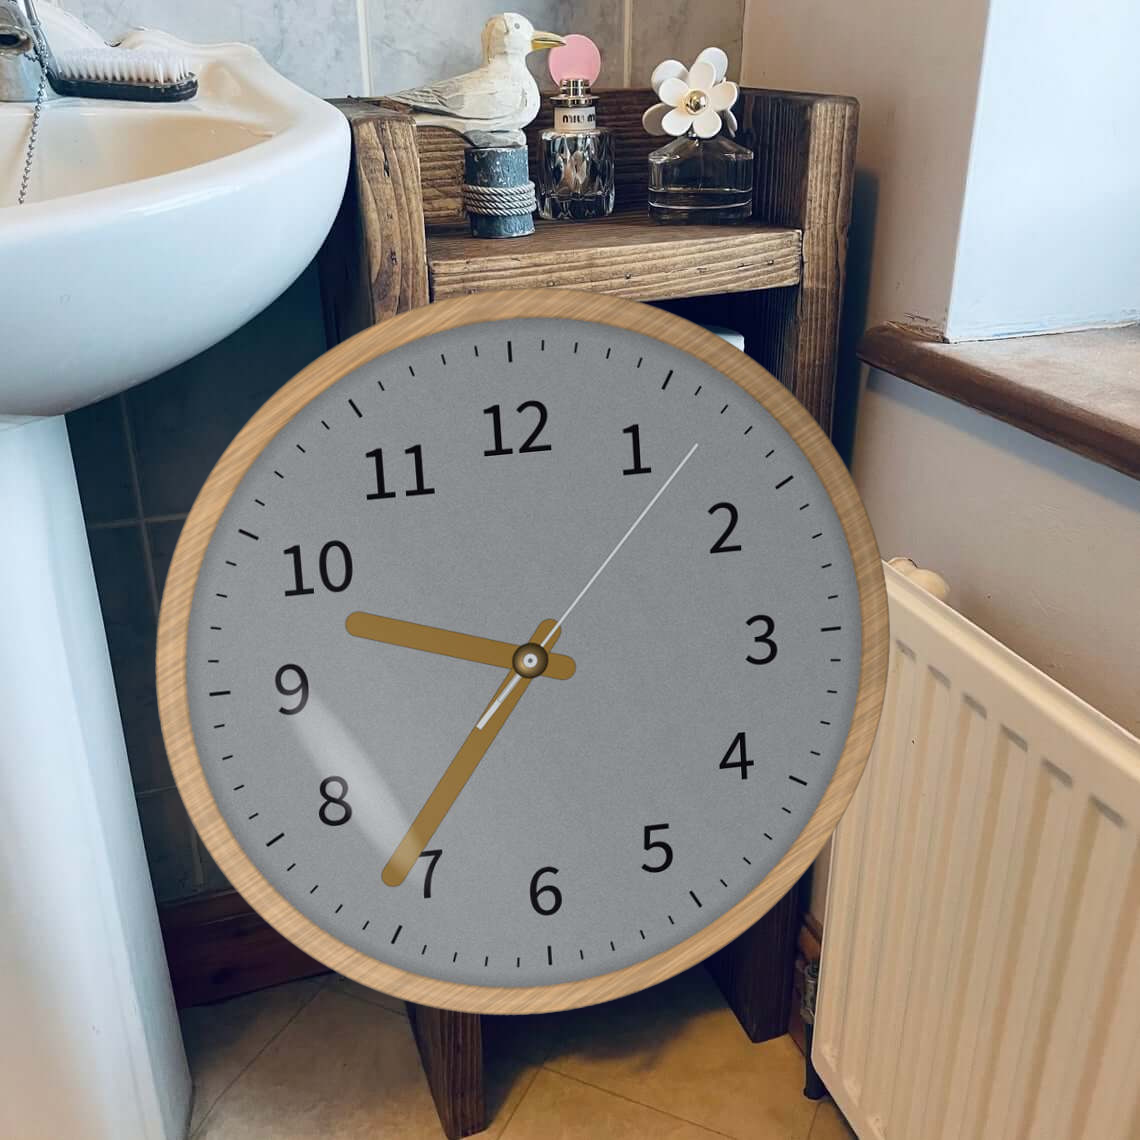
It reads 9 h 36 min 07 s
